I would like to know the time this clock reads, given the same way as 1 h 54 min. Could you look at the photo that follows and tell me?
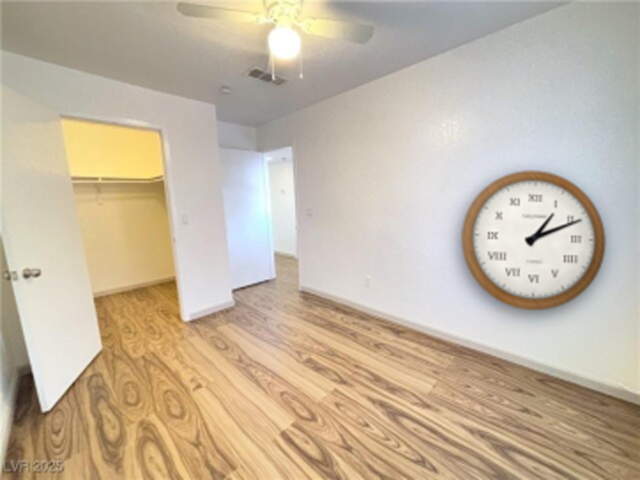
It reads 1 h 11 min
